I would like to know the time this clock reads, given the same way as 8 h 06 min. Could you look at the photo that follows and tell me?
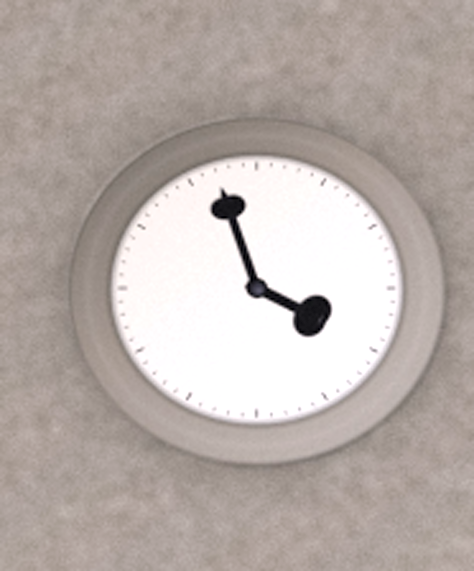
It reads 3 h 57 min
